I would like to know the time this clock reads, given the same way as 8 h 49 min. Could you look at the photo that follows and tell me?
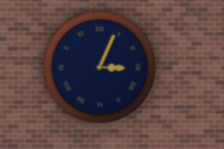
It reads 3 h 04 min
